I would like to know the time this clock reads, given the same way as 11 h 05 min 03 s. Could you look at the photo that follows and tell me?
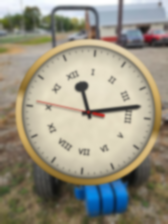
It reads 12 h 17 min 51 s
